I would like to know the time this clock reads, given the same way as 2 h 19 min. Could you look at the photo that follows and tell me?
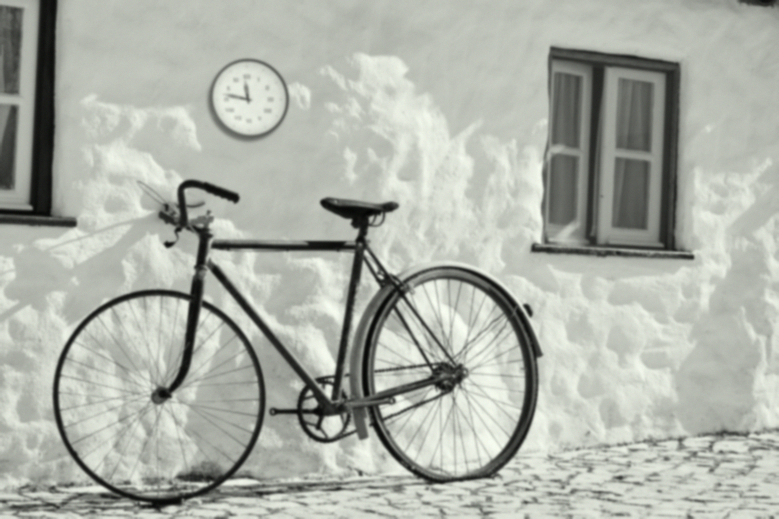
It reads 11 h 47 min
